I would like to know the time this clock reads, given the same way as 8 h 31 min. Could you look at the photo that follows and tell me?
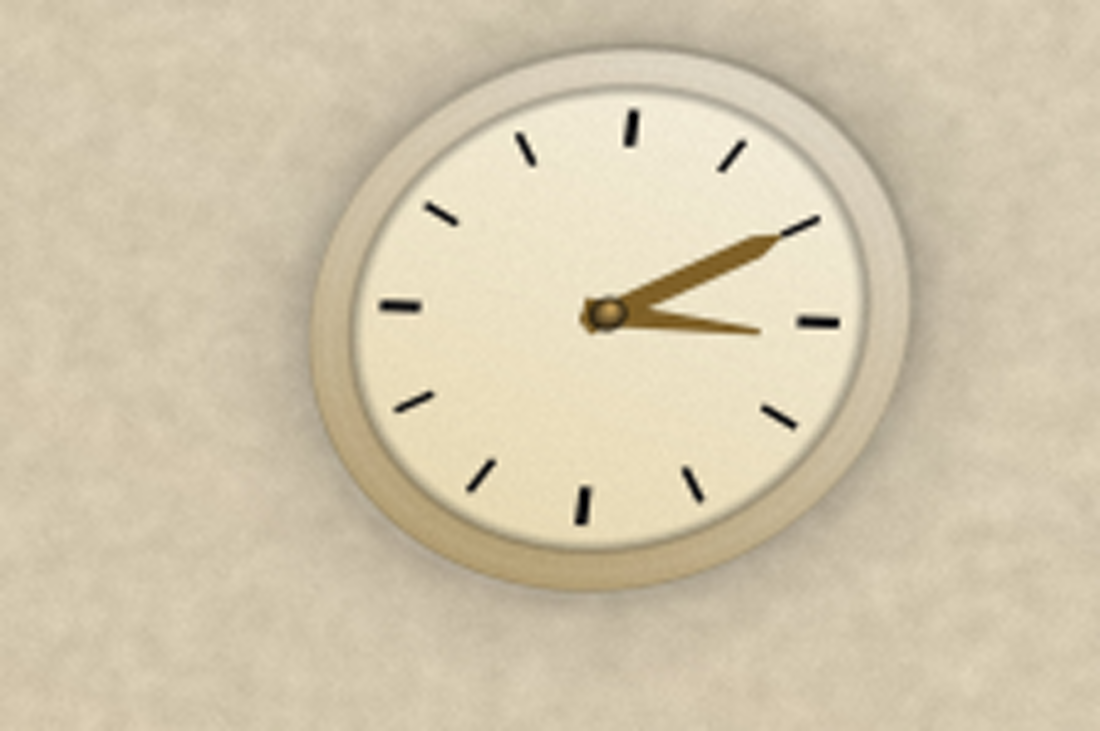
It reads 3 h 10 min
